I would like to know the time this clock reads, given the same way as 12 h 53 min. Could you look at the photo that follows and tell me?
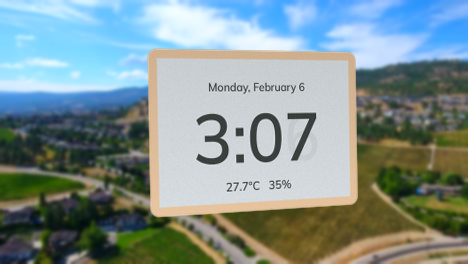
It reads 3 h 07 min
